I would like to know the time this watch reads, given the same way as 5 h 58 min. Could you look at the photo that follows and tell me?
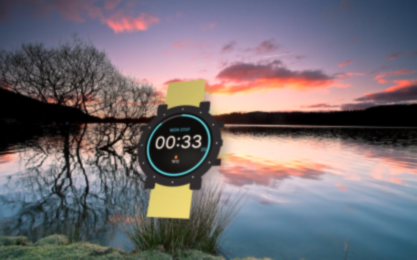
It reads 0 h 33 min
